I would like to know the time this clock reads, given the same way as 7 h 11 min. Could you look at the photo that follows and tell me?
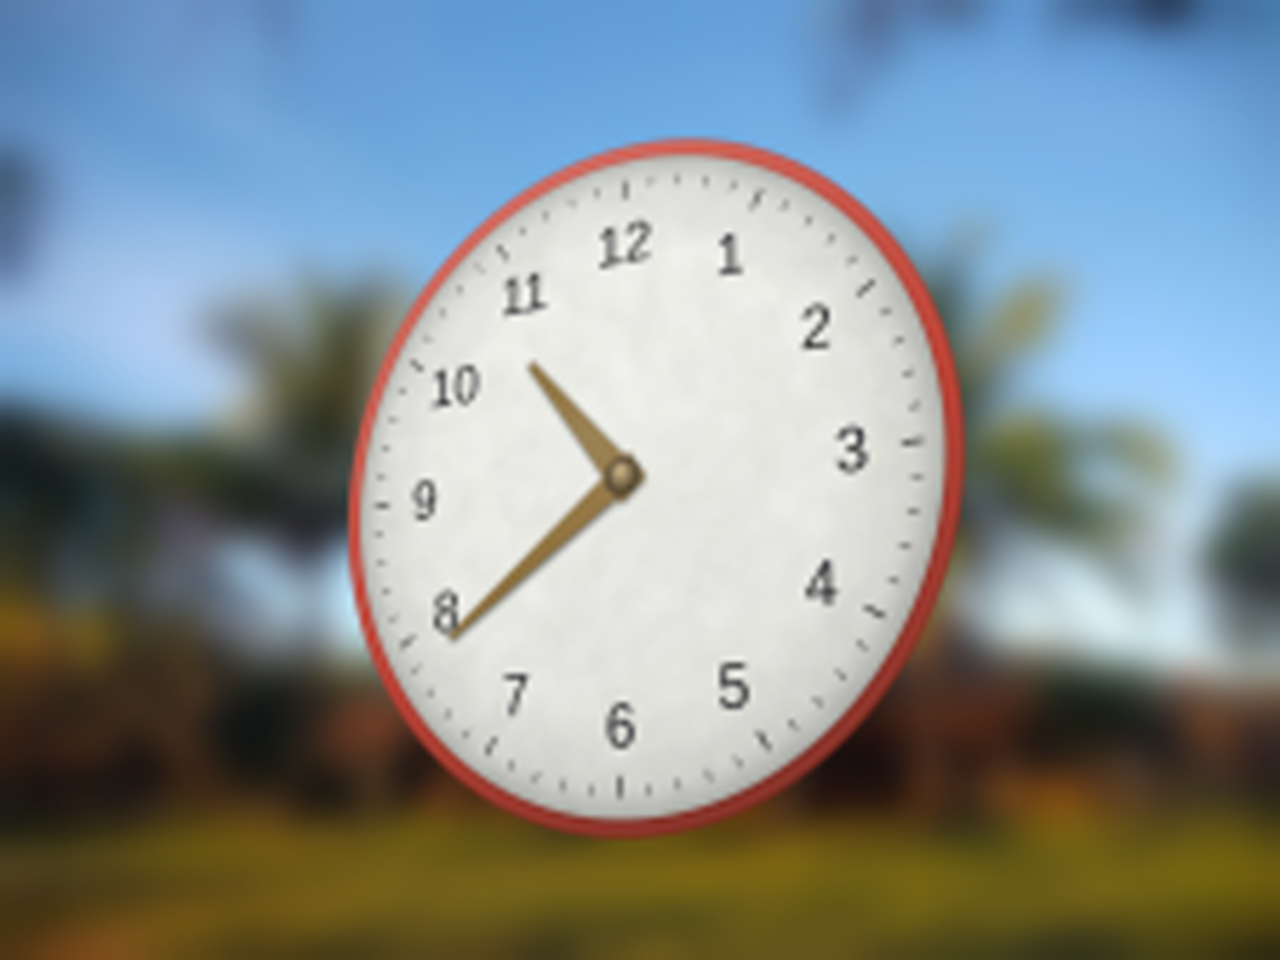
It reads 10 h 39 min
